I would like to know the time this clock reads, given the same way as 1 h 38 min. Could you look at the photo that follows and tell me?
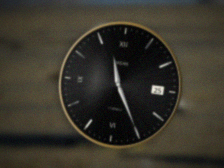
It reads 11 h 25 min
